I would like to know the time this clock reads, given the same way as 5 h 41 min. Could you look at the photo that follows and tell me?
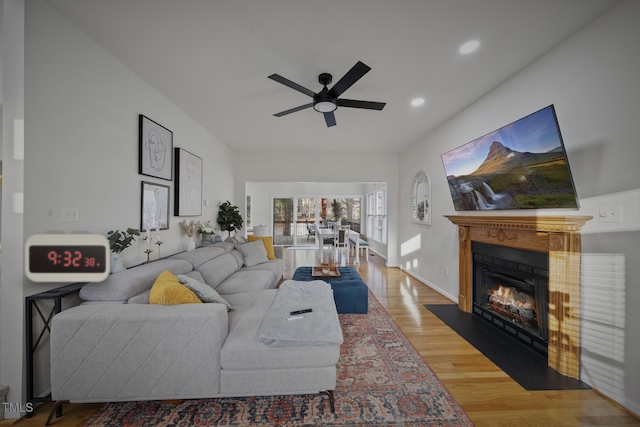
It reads 9 h 32 min
